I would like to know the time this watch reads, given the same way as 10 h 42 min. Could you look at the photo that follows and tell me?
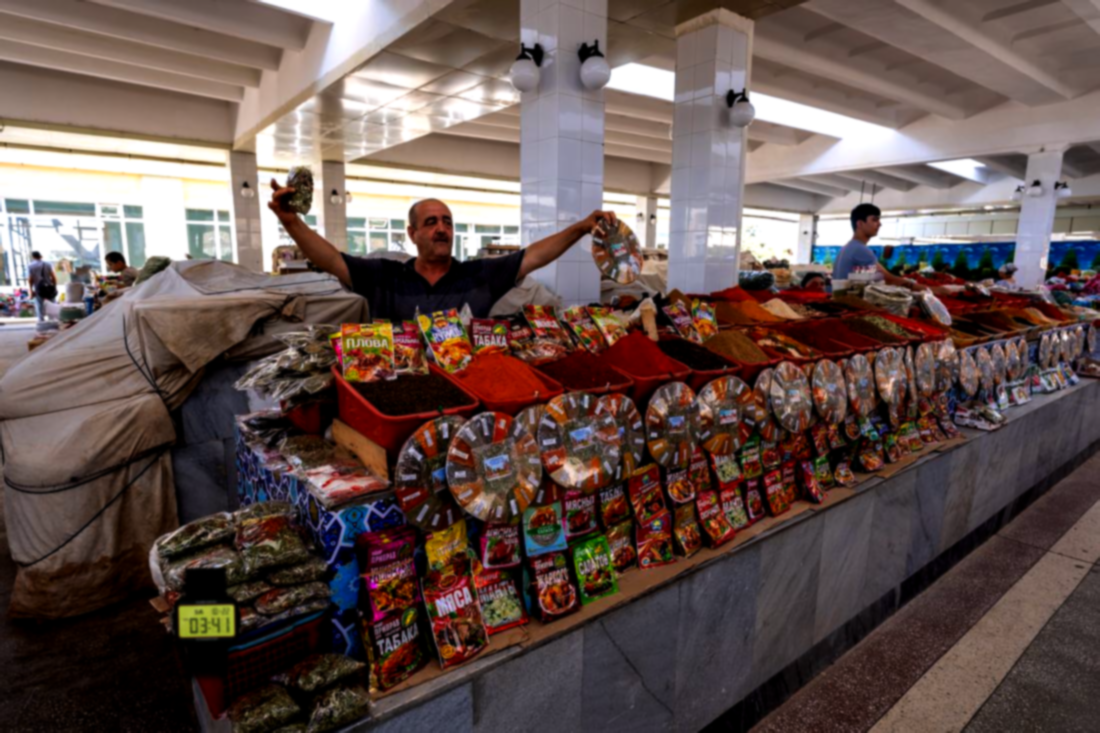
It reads 3 h 41 min
